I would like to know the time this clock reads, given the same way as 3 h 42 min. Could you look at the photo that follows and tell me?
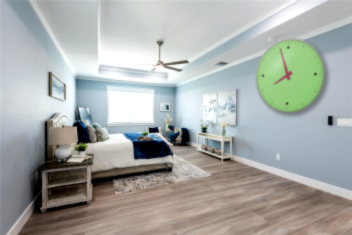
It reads 7 h 57 min
